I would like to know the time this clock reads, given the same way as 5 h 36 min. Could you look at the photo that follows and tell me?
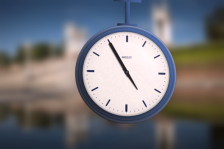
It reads 4 h 55 min
